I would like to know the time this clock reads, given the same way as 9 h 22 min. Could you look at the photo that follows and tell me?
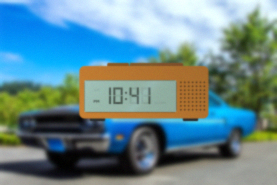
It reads 10 h 41 min
